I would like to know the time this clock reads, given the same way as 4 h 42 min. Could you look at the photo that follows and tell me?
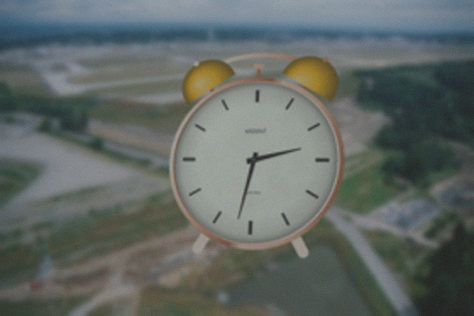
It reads 2 h 32 min
